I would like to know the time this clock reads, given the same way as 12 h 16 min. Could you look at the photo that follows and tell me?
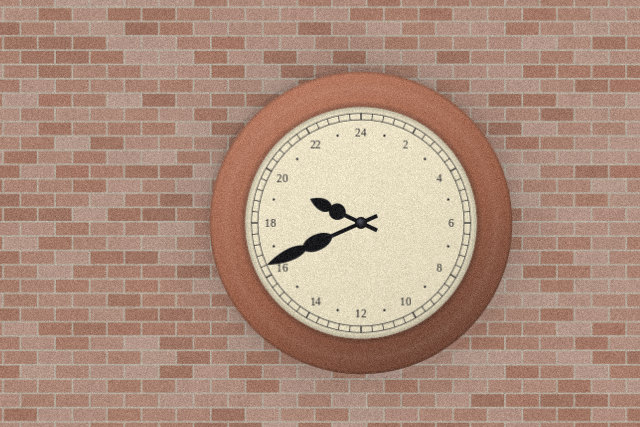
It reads 19 h 41 min
